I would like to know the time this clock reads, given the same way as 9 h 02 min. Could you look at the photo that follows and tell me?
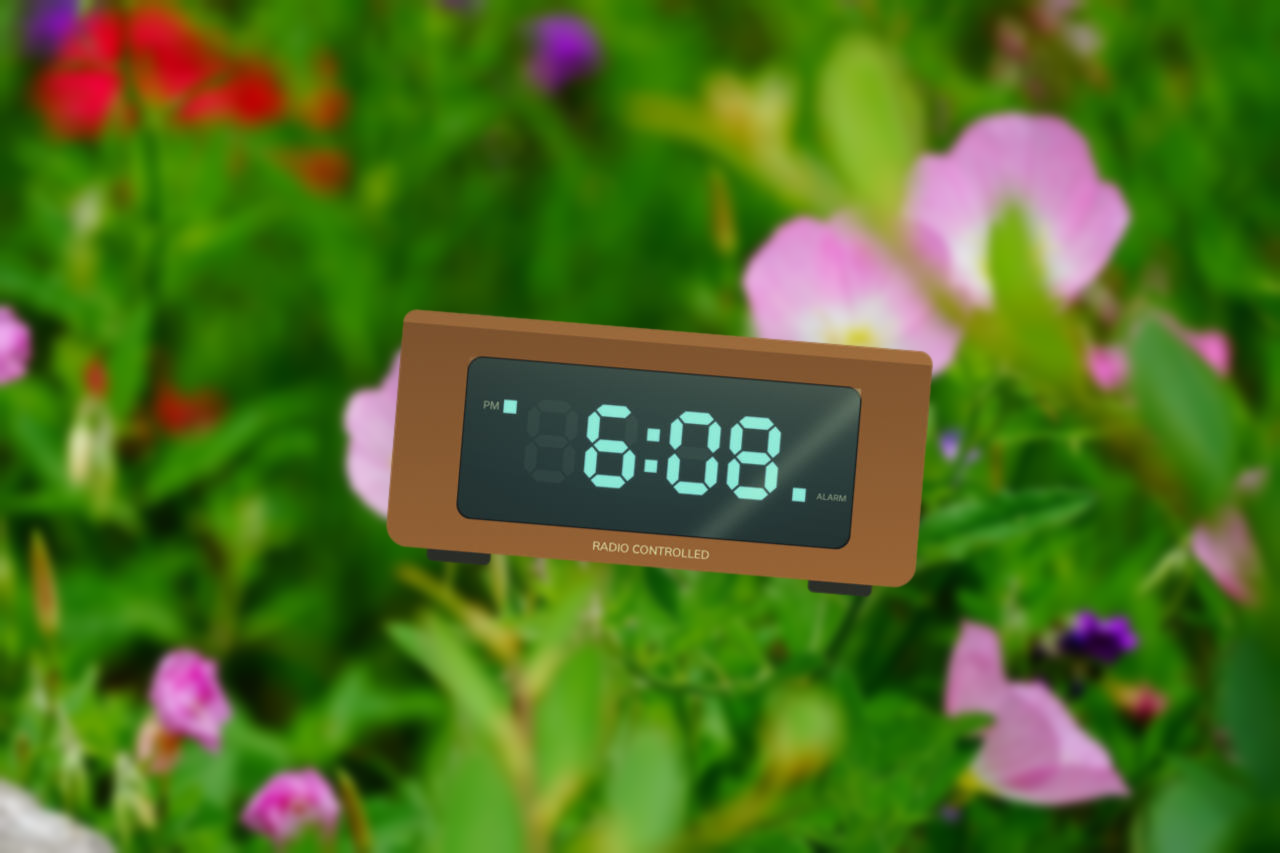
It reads 6 h 08 min
